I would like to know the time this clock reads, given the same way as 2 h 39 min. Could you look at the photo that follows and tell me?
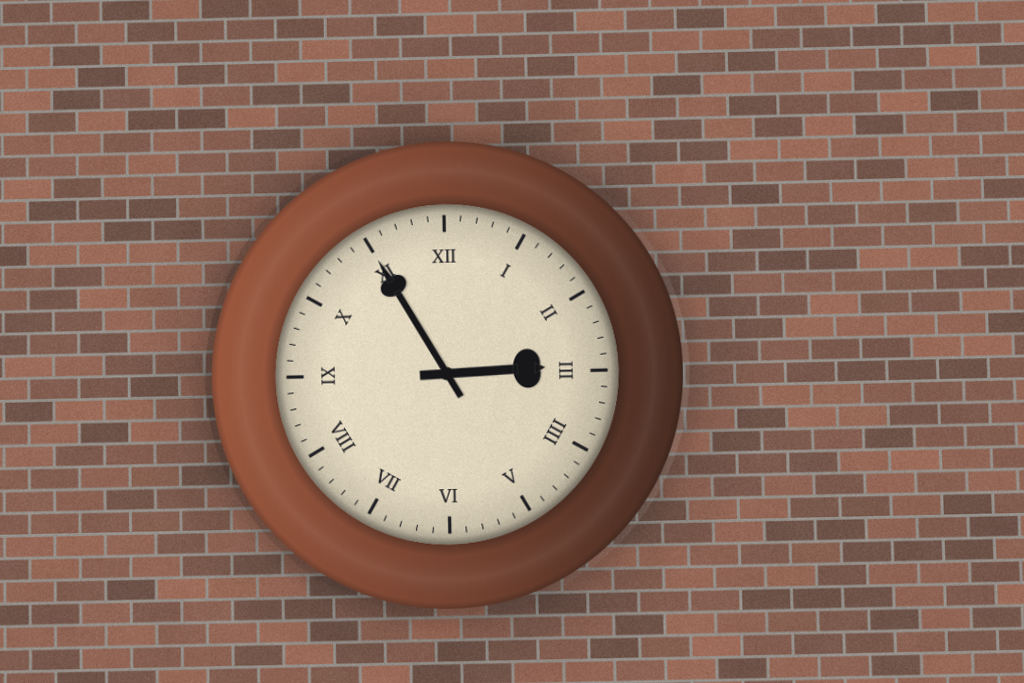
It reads 2 h 55 min
